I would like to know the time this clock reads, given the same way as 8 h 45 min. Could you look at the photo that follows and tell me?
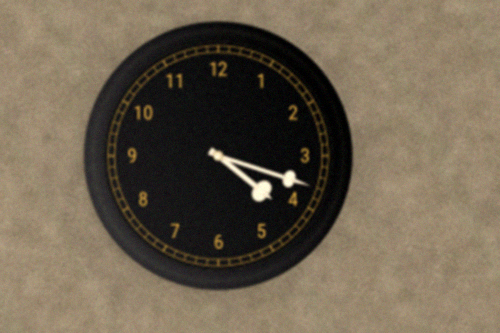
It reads 4 h 18 min
